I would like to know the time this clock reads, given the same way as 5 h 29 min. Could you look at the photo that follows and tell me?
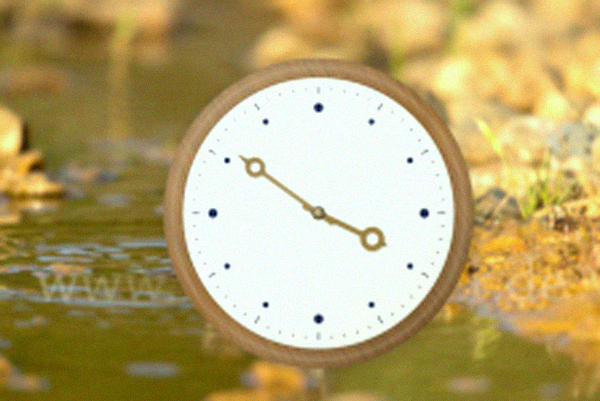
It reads 3 h 51 min
